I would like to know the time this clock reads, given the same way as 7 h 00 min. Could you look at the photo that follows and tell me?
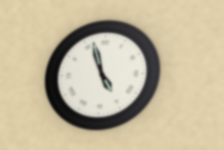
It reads 4 h 57 min
